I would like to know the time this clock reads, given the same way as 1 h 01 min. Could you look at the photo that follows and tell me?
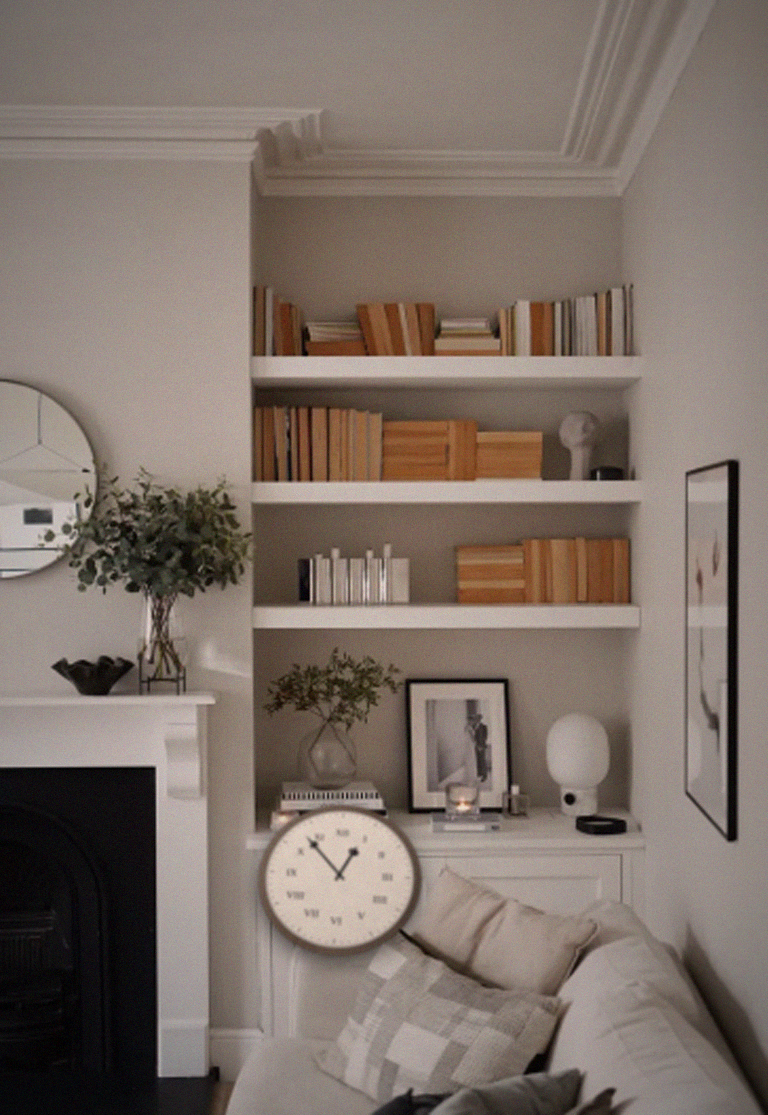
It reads 12 h 53 min
